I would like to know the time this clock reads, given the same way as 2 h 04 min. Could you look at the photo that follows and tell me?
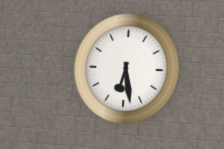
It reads 6 h 28 min
